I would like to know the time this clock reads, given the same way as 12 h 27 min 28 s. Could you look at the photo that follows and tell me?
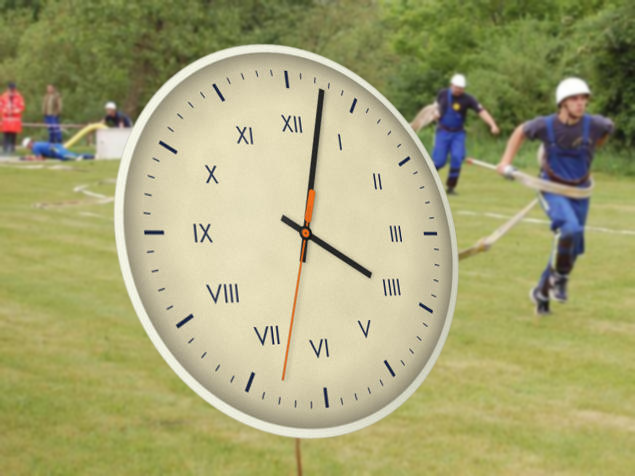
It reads 4 h 02 min 33 s
